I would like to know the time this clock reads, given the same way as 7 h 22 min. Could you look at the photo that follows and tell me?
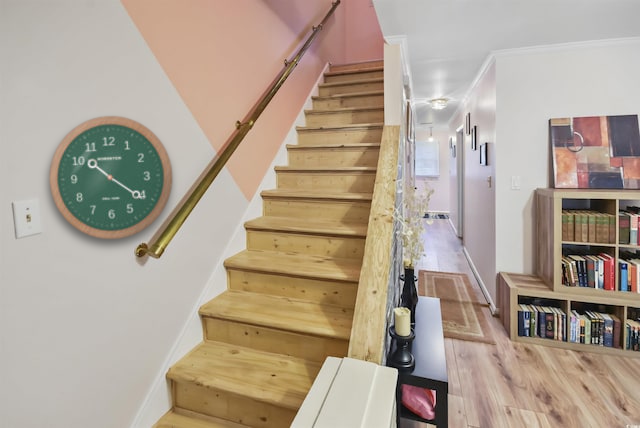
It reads 10 h 21 min
